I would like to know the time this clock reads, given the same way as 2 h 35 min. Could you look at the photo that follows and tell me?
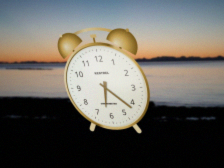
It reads 6 h 22 min
